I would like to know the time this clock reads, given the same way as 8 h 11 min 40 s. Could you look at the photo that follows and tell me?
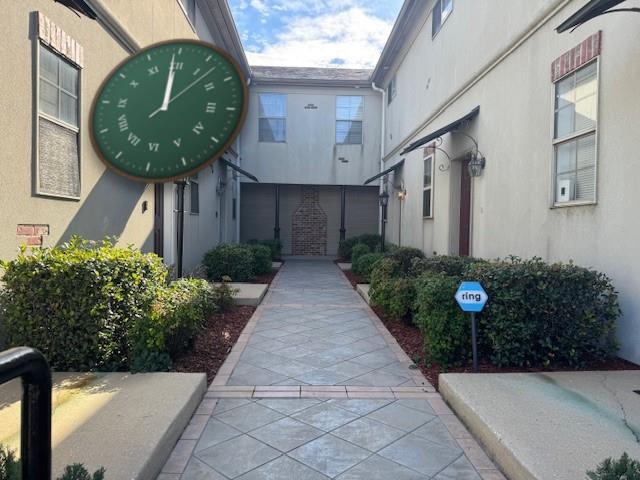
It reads 11 h 59 min 07 s
